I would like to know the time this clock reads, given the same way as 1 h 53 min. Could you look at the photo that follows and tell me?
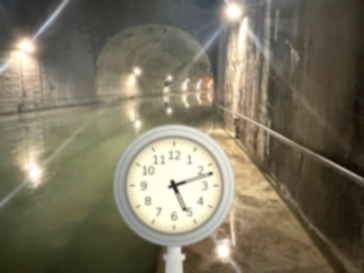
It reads 5 h 12 min
